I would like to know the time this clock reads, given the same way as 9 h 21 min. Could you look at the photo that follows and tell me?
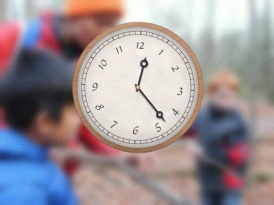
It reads 12 h 23 min
